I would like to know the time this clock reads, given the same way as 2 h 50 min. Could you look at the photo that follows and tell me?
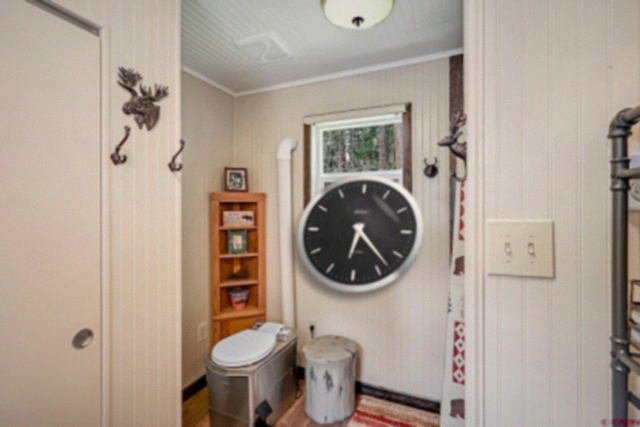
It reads 6 h 23 min
